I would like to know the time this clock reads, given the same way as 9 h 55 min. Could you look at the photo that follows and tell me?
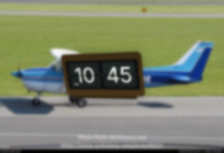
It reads 10 h 45 min
